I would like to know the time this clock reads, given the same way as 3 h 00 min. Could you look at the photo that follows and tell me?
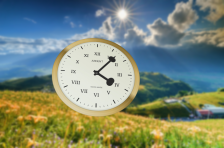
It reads 4 h 07 min
